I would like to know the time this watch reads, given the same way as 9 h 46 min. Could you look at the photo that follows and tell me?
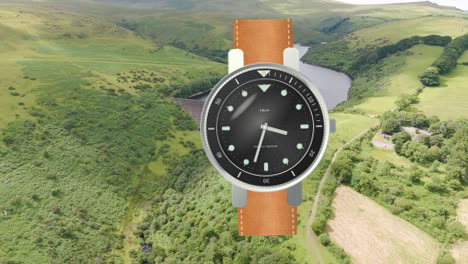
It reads 3 h 33 min
